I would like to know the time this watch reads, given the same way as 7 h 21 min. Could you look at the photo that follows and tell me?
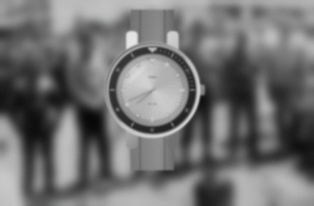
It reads 7 h 41 min
